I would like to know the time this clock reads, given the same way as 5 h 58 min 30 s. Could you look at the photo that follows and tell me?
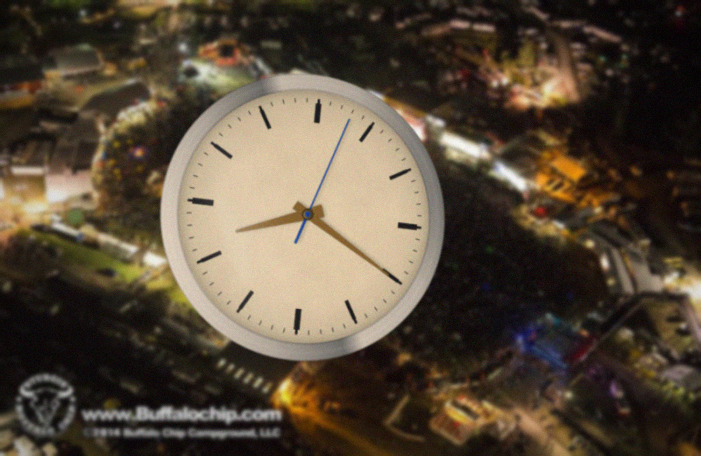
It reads 8 h 20 min 03 s
